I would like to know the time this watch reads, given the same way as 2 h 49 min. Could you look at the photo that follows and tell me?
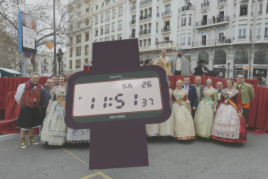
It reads 11 h 51 min
